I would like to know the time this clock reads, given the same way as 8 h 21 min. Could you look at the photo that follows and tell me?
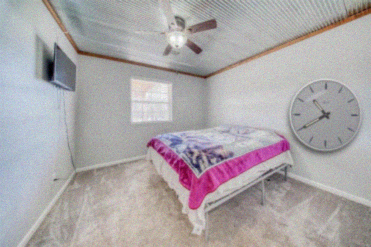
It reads 10 h 40 min
